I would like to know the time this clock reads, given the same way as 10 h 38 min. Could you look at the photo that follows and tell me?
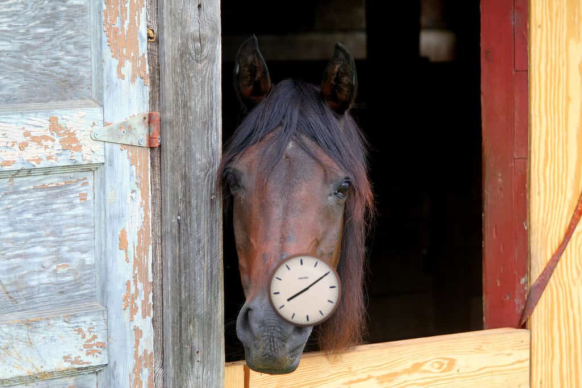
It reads 8 h 10 min
